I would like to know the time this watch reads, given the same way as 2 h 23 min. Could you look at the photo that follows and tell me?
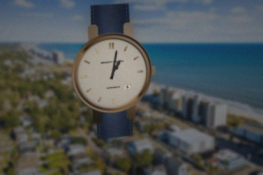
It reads 1 h 02 min
